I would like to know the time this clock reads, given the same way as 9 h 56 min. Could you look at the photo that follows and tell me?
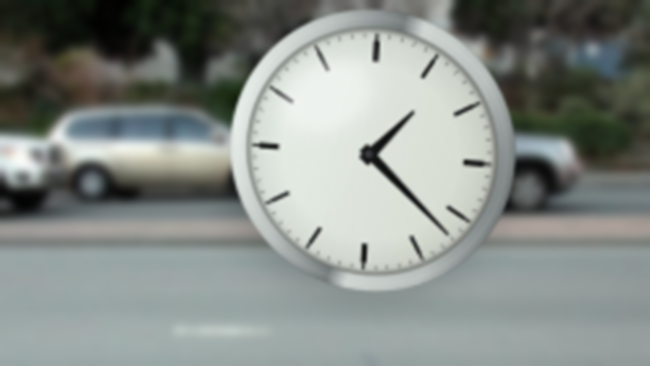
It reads 1 h 22 min
